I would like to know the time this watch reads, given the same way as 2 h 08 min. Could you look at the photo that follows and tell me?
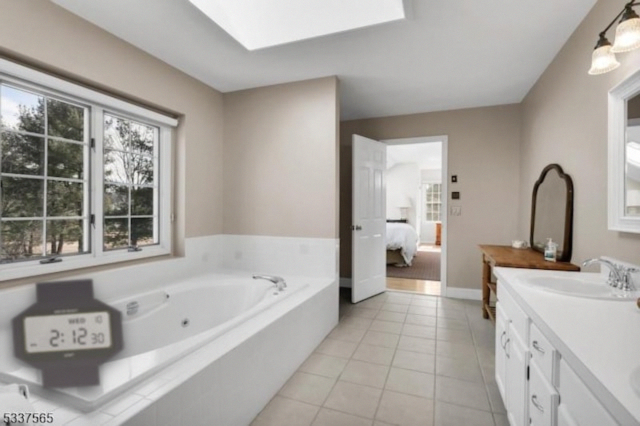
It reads 2 h 12 min
